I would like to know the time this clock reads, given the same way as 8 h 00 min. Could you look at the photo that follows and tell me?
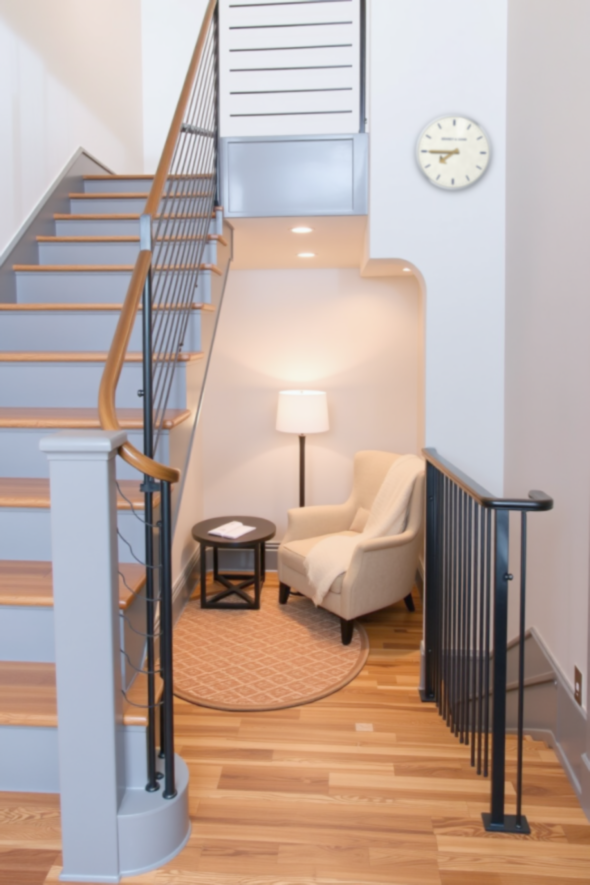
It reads 7 h 45 min
